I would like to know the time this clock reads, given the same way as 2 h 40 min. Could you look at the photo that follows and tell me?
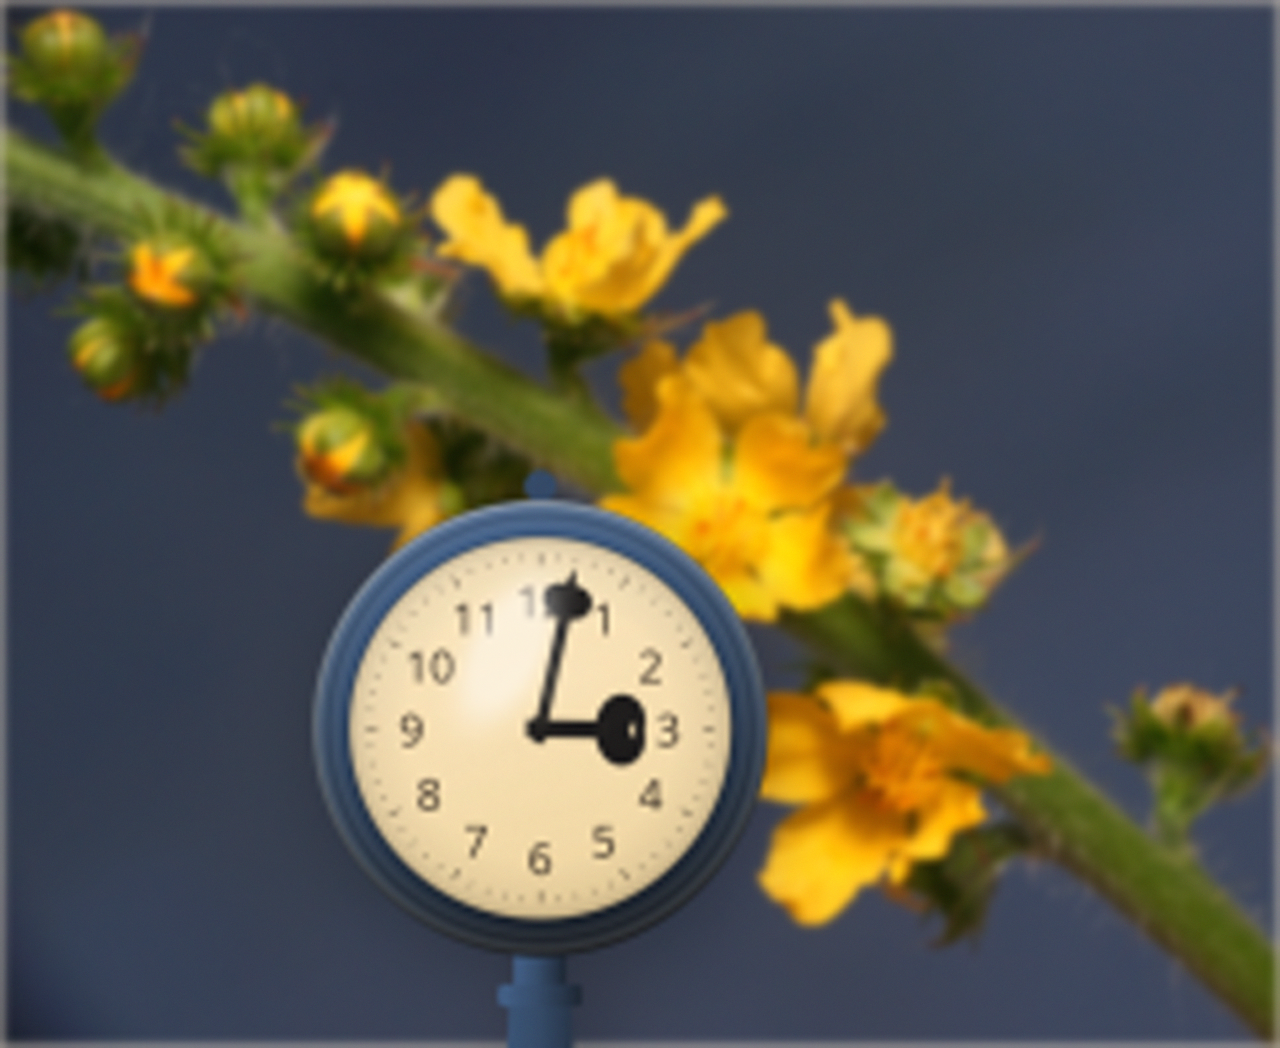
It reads 3 h 02 min
